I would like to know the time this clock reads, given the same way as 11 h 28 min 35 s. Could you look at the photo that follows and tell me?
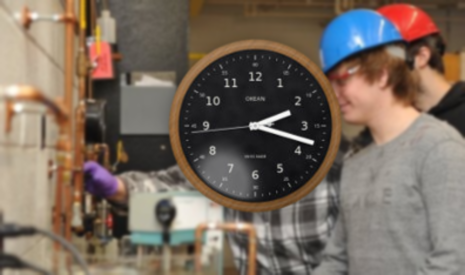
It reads 2 h 17 min 44 s
